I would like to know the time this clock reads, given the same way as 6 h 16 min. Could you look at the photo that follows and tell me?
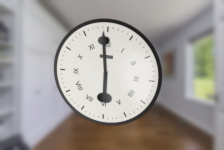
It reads 5 h 59 min
